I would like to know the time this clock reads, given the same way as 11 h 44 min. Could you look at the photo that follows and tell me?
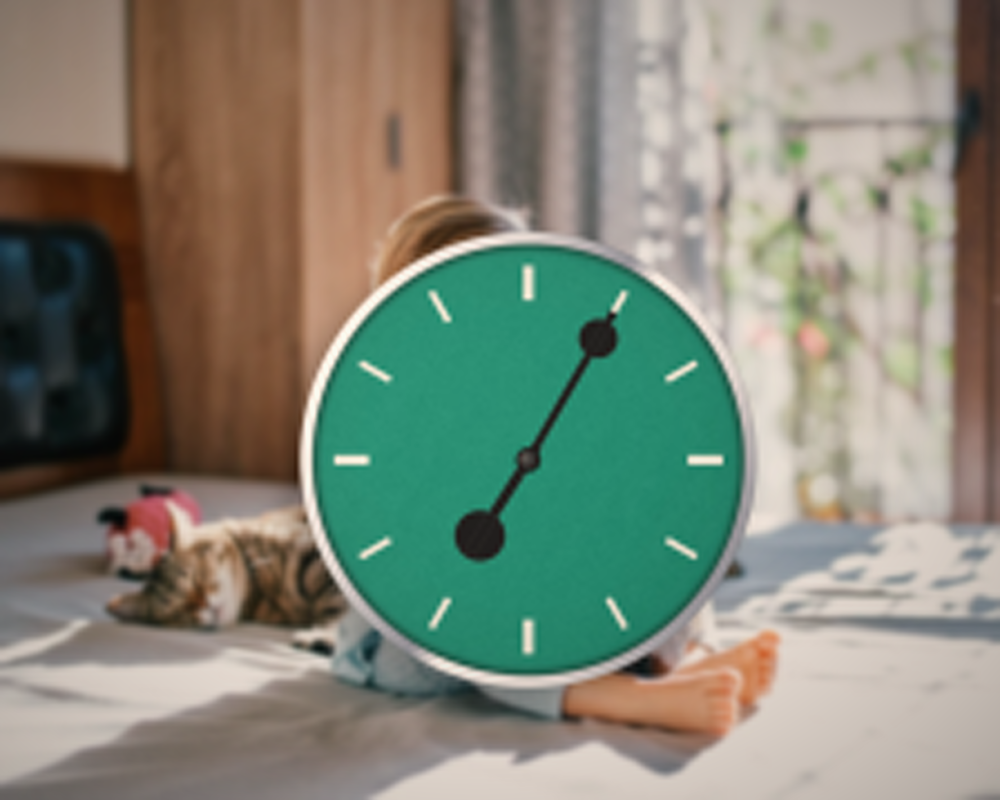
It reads 7 h 05 min
